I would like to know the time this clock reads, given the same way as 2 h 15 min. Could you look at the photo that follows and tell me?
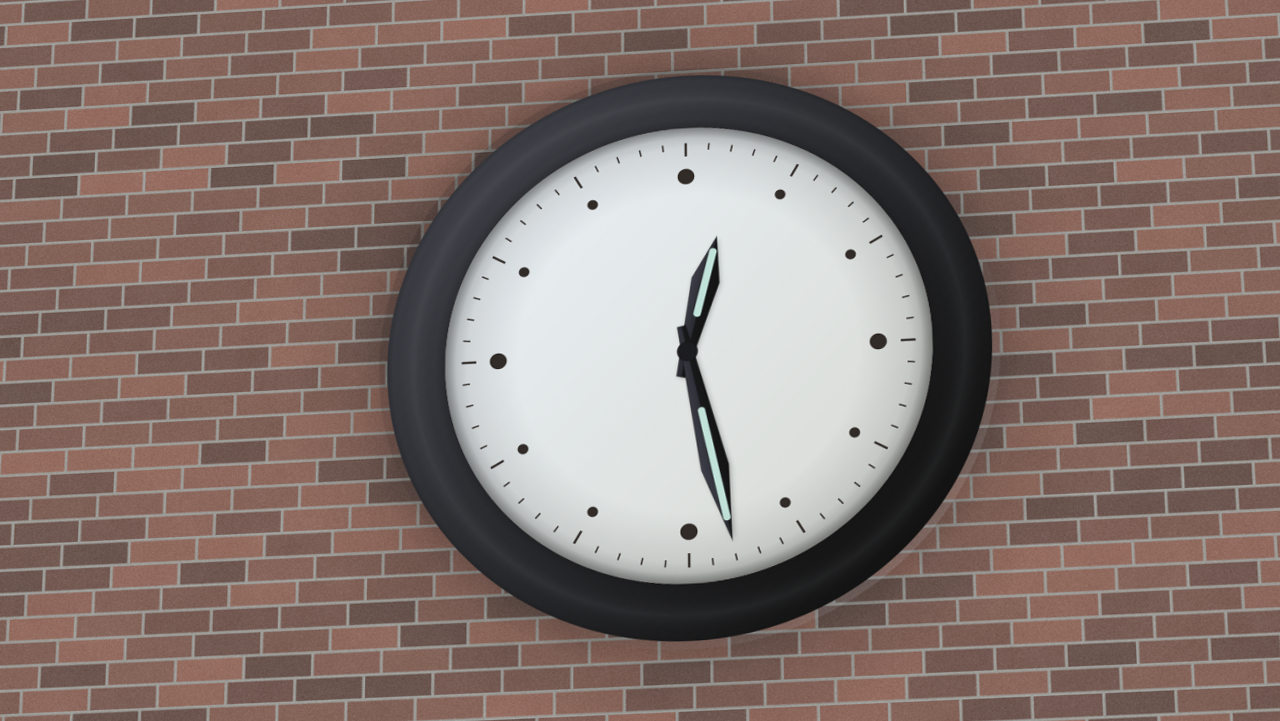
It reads 12 h 28 min
